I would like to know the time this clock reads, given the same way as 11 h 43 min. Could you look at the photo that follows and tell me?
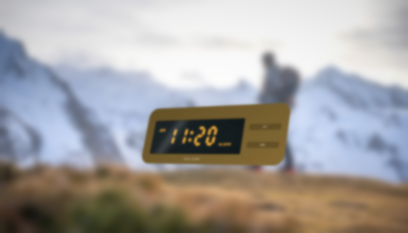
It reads 11 h 20 min
